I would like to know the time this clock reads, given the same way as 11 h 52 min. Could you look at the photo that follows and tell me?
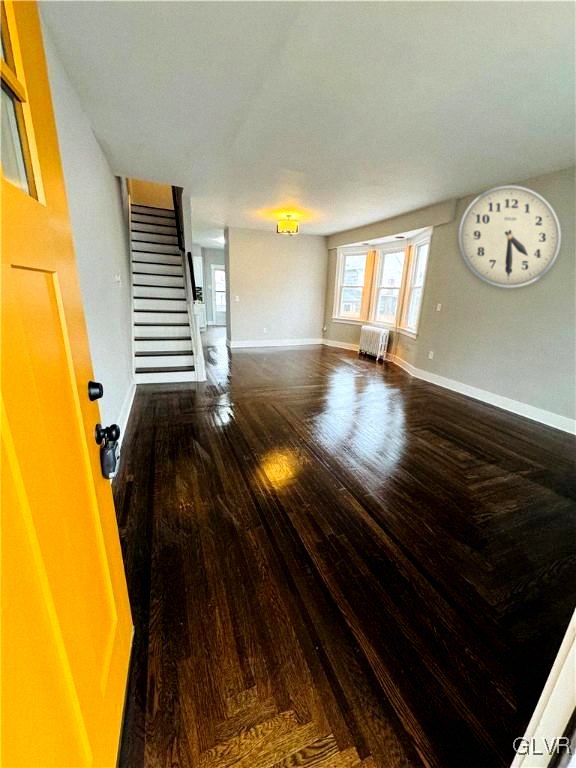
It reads 4 h 30 min
